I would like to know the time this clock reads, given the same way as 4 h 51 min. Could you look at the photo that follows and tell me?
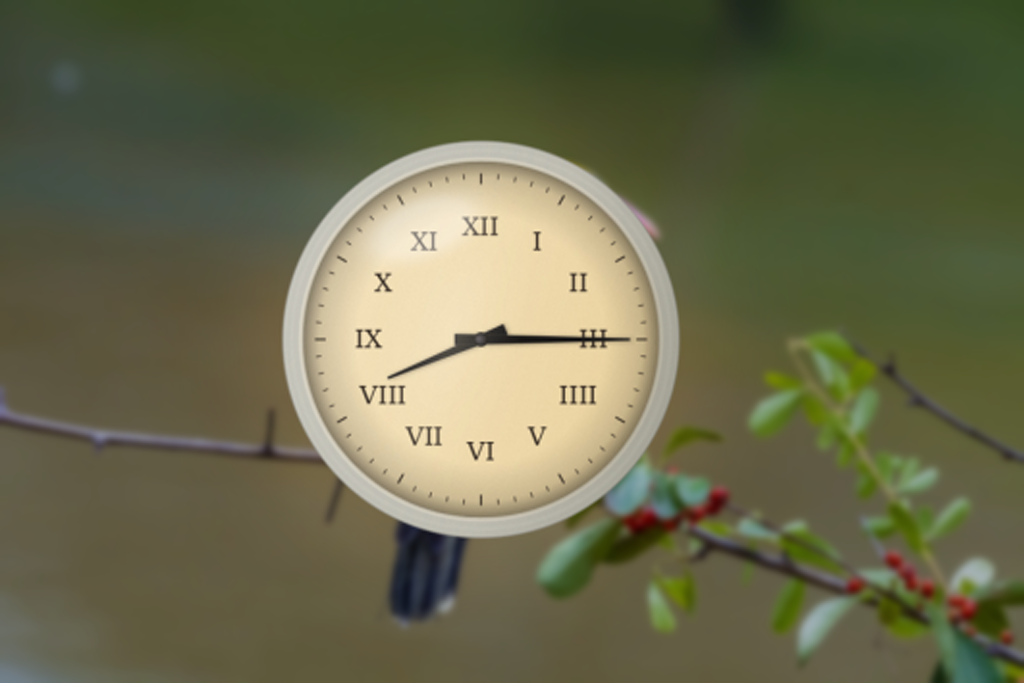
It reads 8 h 15 min
